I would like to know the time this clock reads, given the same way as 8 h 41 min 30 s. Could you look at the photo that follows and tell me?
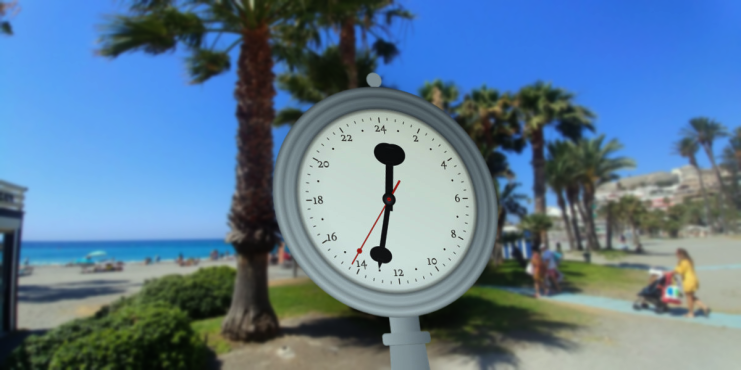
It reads 0 h 32 min 36 s
